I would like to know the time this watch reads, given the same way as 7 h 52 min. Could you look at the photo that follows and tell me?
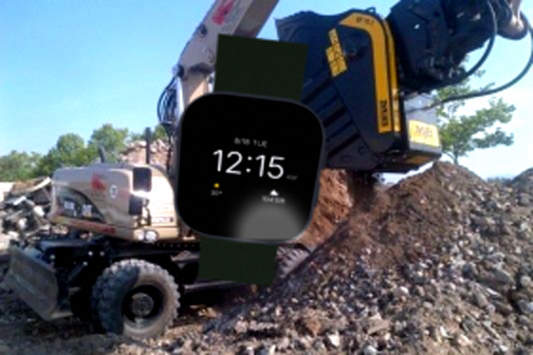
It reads 12 h 15 min
